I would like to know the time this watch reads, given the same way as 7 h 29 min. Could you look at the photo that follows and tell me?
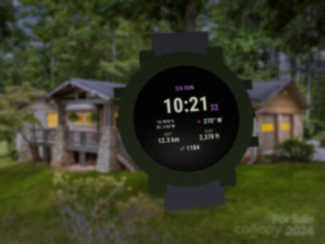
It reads 10 h 21 min
